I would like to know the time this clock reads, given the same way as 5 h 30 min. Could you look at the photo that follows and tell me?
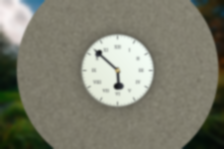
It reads 5 h 52 min
